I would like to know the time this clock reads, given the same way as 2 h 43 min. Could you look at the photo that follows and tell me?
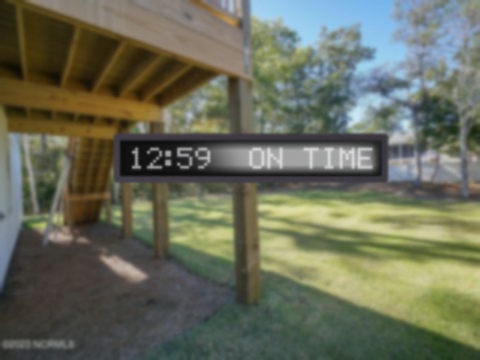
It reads 12 h 59 min
